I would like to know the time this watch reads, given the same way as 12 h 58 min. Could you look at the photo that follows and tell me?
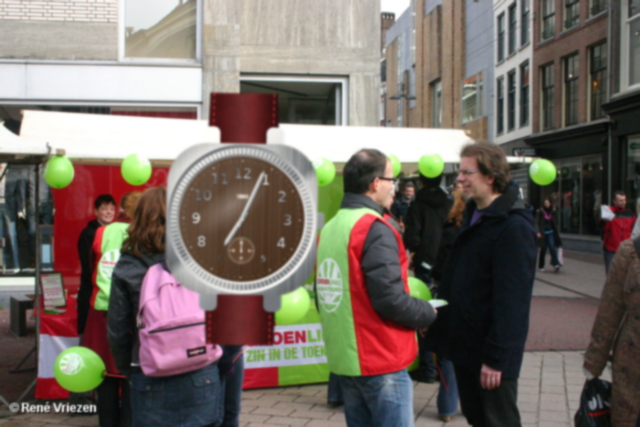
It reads 7 h 04 min
